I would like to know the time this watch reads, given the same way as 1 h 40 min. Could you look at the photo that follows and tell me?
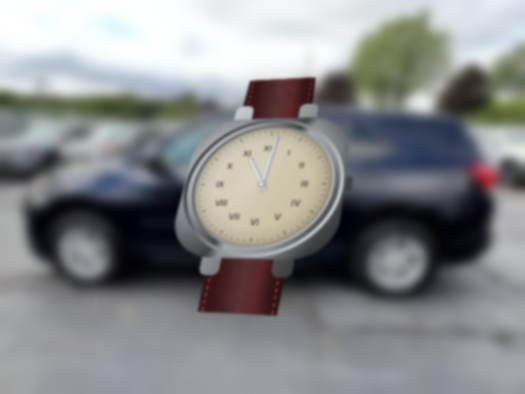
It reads 11 h 01 min
